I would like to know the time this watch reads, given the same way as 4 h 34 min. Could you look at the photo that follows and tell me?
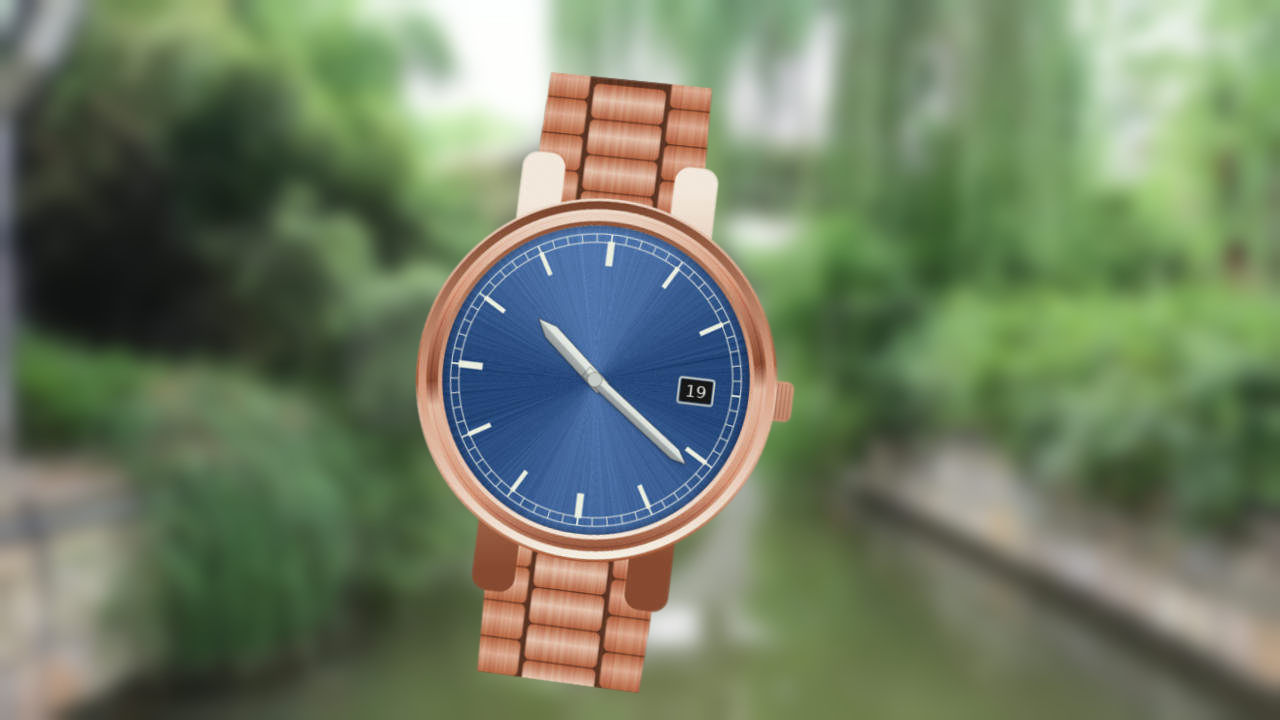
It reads 10 h 21 min
